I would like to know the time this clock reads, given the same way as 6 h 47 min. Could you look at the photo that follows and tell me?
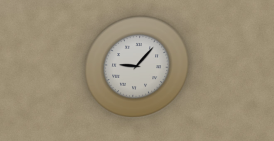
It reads 9 h 06 min
